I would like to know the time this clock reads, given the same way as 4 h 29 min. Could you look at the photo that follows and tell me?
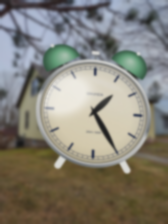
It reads 1 h 25 min
